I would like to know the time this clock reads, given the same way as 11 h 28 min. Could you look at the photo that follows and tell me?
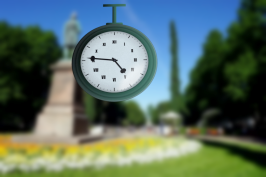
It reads 4 h 46 min
